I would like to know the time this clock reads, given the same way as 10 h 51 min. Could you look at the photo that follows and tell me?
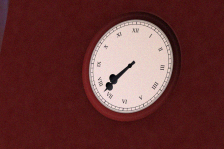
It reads 7 h 37 min
